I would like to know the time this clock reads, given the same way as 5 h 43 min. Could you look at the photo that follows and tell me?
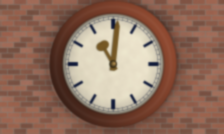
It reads 11 h 01 min
